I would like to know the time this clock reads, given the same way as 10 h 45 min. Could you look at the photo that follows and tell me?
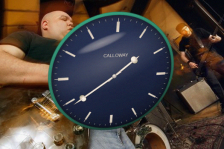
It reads 1 h 39 min
